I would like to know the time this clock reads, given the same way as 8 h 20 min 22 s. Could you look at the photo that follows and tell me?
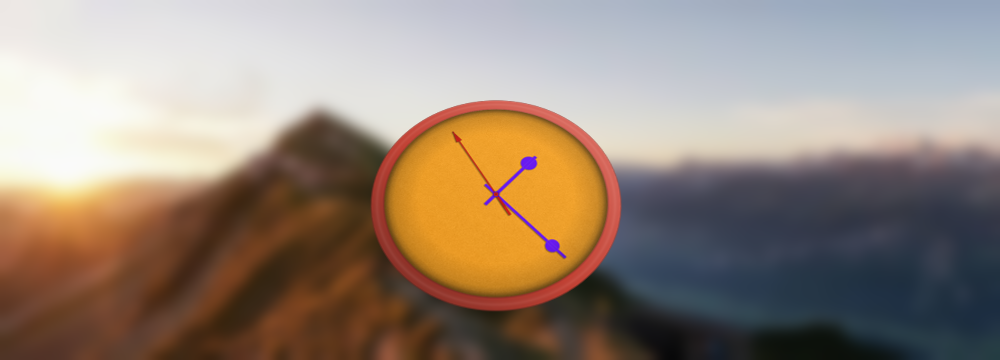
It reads 1 h 22 min 55 s
